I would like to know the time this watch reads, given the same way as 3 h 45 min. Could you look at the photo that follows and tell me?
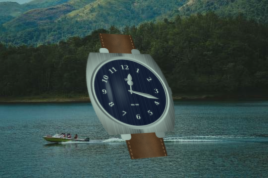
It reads 12 h 18 min
